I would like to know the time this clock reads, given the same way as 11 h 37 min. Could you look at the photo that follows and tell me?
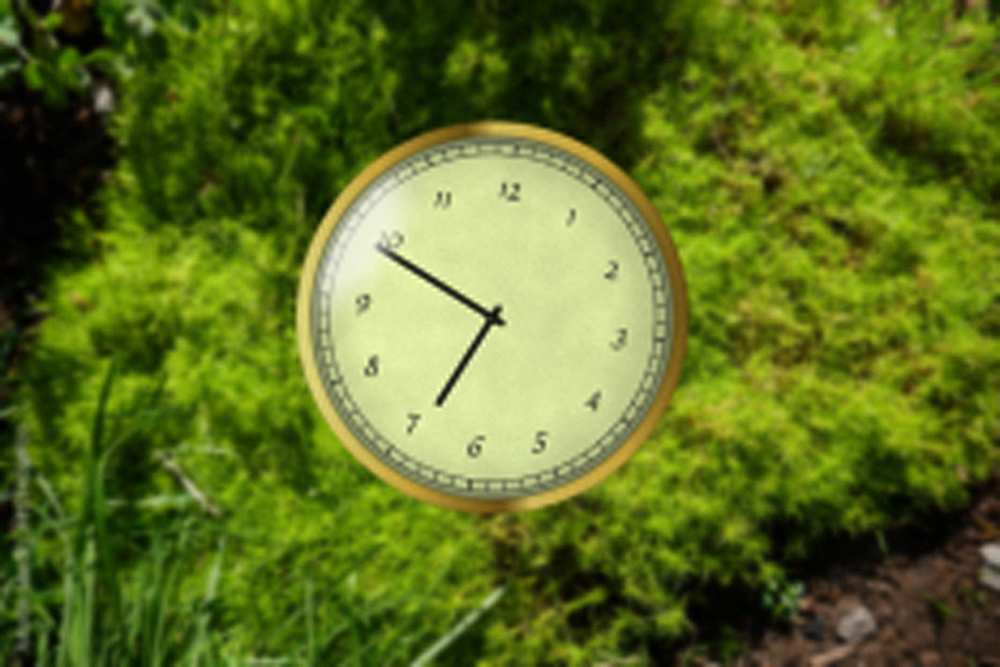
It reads 6 h 49 min
